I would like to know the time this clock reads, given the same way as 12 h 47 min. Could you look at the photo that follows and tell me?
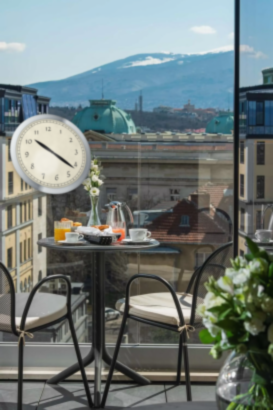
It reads 10 h 22 min
